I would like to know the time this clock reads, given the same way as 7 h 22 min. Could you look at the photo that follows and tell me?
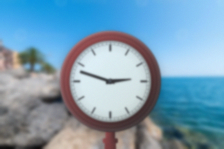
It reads 2 h 48 min
